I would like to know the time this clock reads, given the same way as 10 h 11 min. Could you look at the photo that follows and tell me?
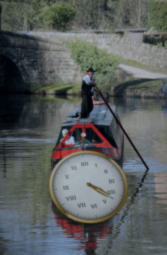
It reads 4 h 22 min
